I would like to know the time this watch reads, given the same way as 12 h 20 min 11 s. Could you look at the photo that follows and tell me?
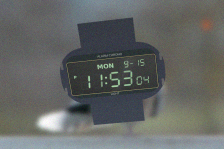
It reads 11 h 53 min 04 s
